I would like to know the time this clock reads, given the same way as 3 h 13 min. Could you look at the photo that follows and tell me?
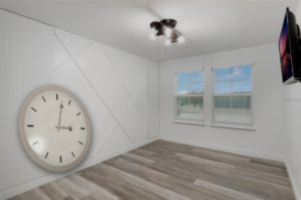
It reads 3 h 02 min
